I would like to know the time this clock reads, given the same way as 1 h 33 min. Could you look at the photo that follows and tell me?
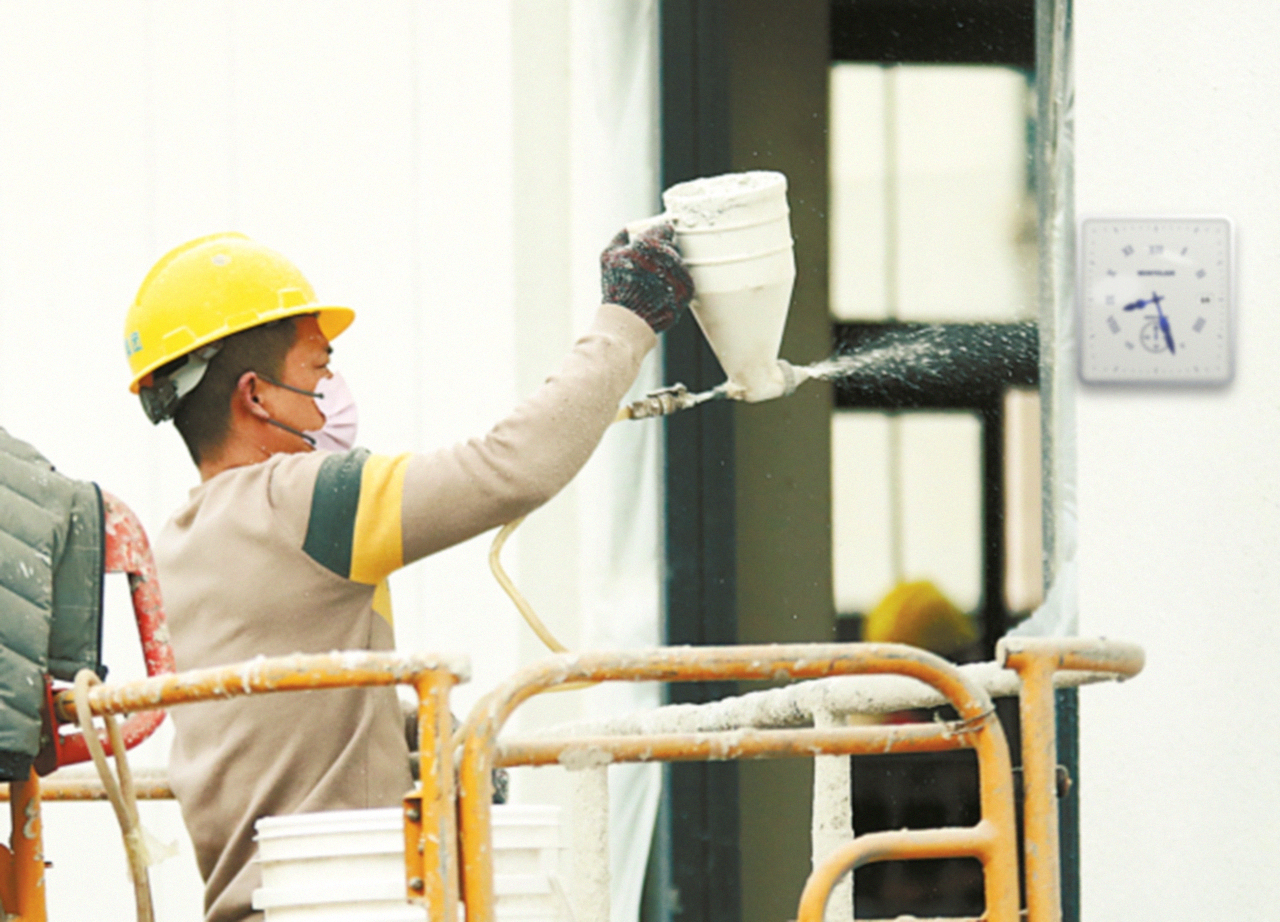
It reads 8 h 27 min
